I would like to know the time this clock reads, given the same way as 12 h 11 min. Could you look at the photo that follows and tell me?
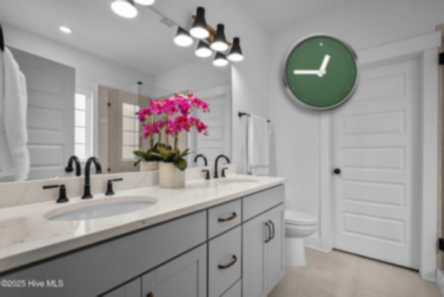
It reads 12 h 45 min
